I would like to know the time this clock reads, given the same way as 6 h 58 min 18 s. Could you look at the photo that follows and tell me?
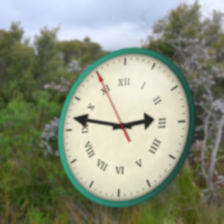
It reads 2 h 46 min 55 s
